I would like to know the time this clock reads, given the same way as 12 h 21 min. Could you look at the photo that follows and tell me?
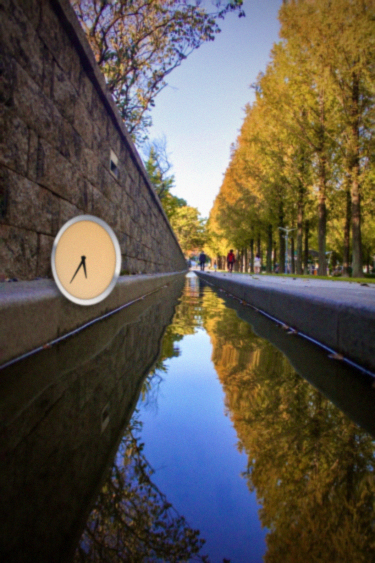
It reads 5 h 36 min
